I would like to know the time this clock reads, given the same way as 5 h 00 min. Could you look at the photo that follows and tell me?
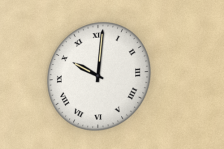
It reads 10 h 01 min
